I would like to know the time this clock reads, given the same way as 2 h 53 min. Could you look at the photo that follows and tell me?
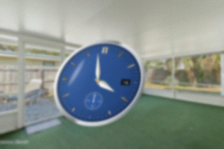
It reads 3 h 58 min
